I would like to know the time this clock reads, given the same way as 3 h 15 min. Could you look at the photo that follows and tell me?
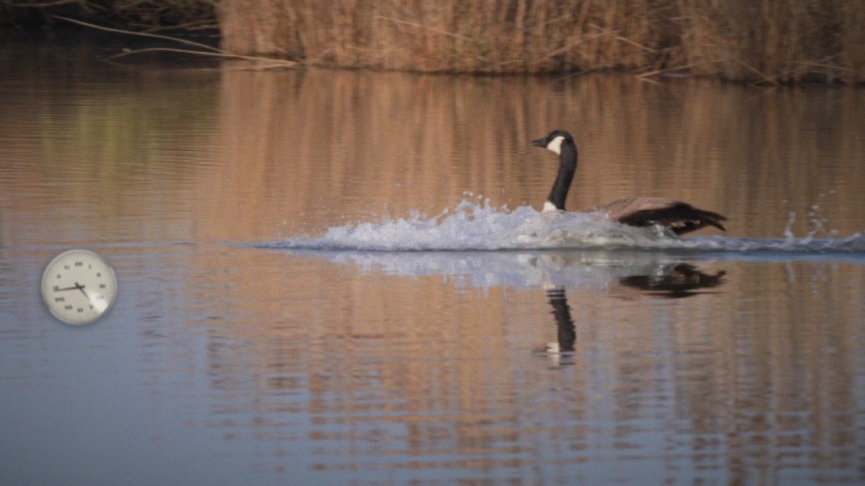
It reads 4 h 44 min
